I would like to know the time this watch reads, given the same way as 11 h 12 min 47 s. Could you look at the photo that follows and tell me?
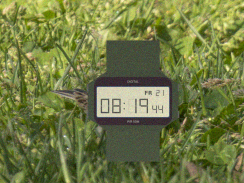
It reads 8 h 19 min 44 s
